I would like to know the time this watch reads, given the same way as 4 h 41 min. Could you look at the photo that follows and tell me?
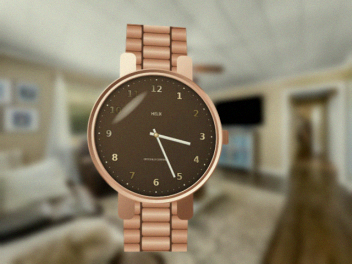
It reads 3 h 26 min
